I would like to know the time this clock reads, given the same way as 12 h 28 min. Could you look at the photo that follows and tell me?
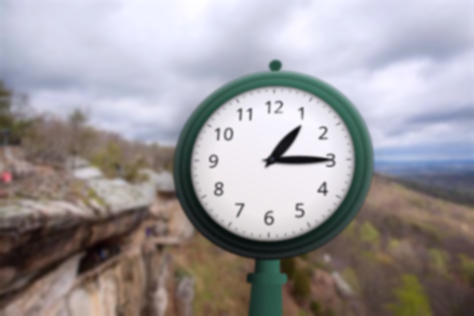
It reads 1 h 15 min
